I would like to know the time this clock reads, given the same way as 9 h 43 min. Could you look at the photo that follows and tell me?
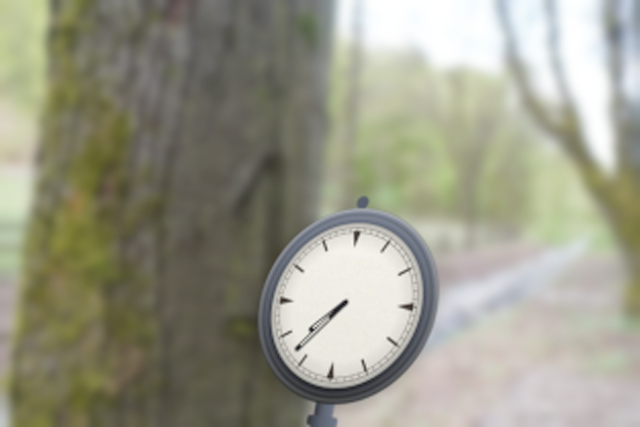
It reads 7 h 37 min
